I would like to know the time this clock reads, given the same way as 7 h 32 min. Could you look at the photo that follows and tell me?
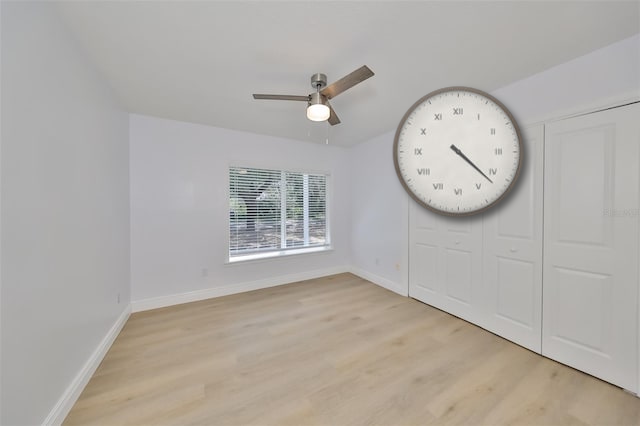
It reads 4 h 22 min
